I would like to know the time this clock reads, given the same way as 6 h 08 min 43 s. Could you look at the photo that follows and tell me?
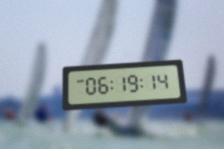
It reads 6 h 19 min 14 s
